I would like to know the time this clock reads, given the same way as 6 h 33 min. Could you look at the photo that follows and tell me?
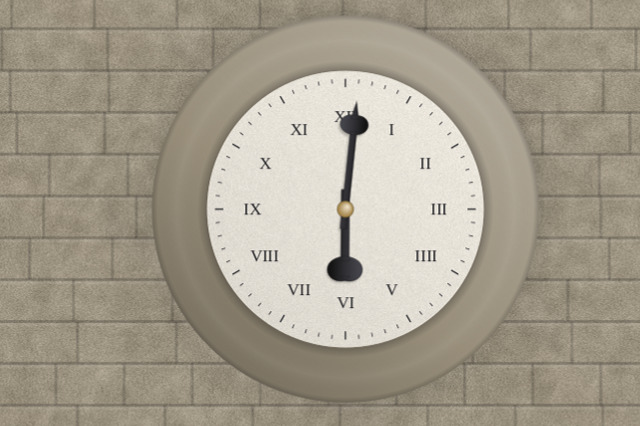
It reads 6 h 01 min
